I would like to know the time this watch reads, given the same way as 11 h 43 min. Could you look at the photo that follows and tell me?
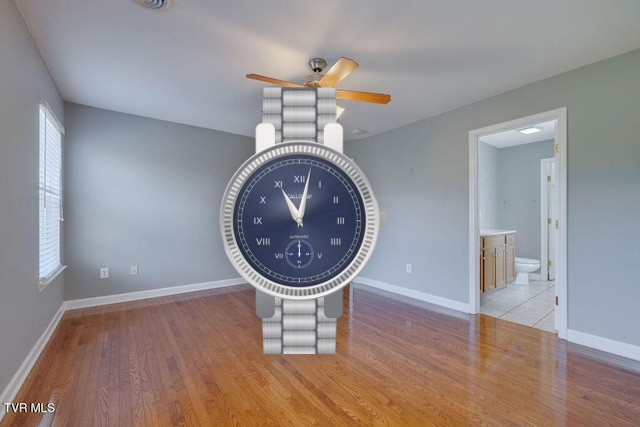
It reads 11 h 02 min
